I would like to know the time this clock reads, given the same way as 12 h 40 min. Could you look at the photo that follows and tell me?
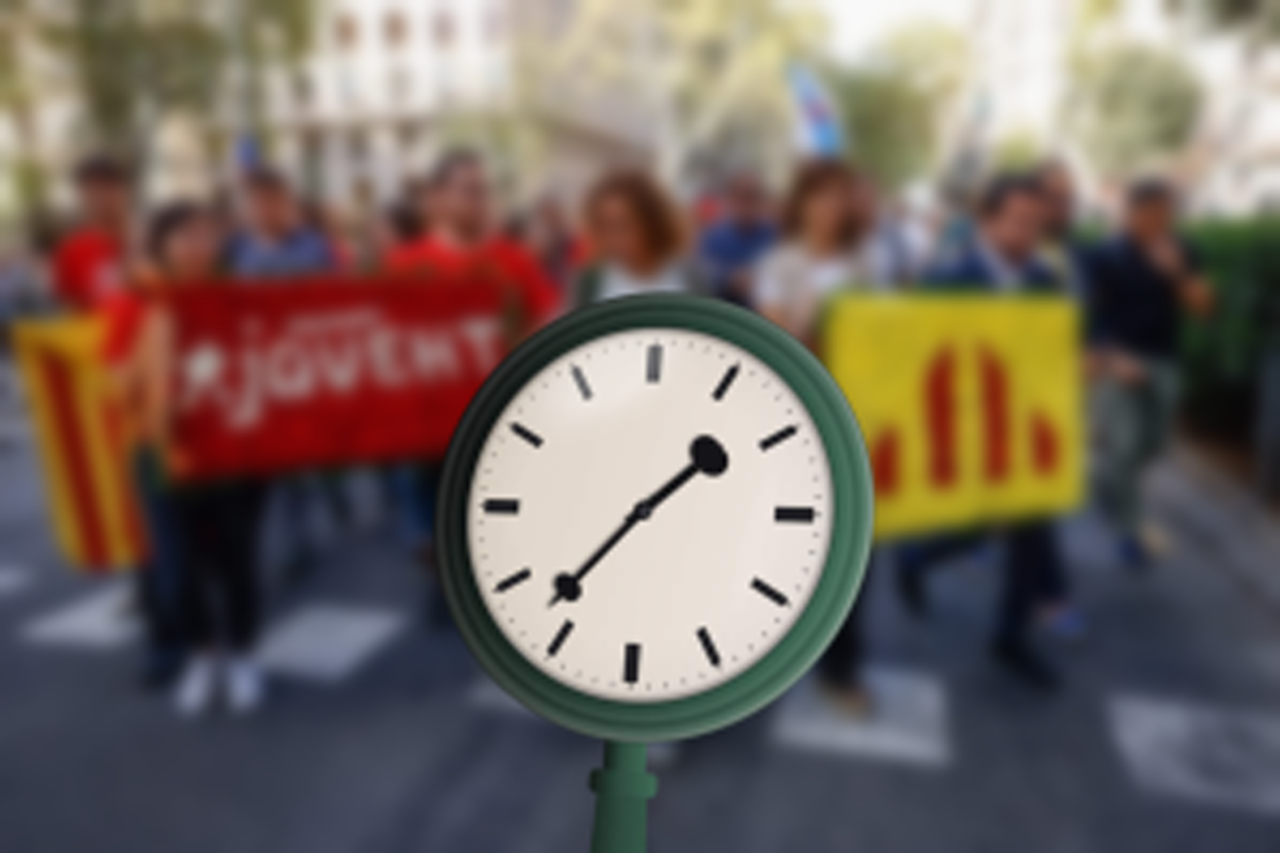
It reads 1 h 37 min
